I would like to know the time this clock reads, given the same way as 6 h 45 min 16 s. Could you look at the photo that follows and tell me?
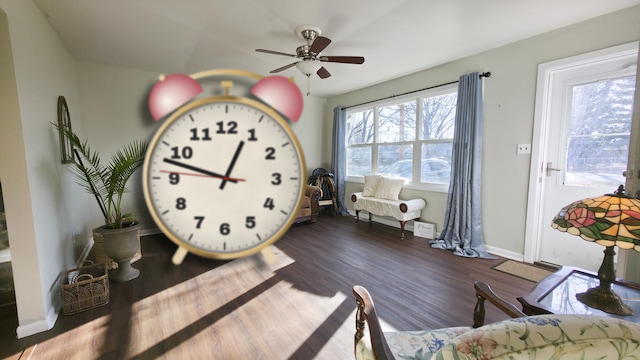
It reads 12 h 47 min 46 s
